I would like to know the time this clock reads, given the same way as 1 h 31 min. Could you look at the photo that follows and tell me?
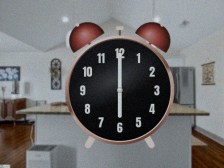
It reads 6 h 00 min
